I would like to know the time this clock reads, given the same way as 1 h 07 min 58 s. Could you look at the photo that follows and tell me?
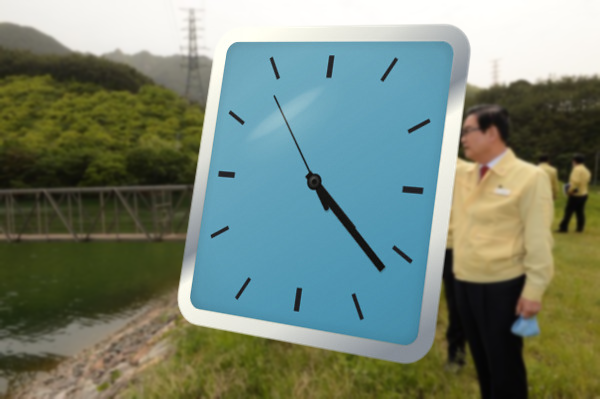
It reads 4 h 21 min 54 s
